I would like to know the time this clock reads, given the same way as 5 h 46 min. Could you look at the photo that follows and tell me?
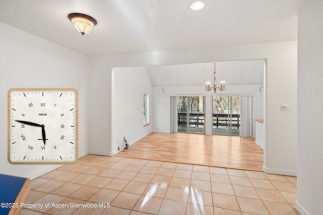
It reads 5 h 47 min
